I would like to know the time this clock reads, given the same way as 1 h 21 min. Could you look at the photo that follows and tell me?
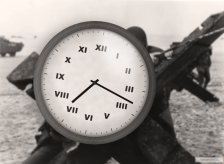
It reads 7 h 18 min
